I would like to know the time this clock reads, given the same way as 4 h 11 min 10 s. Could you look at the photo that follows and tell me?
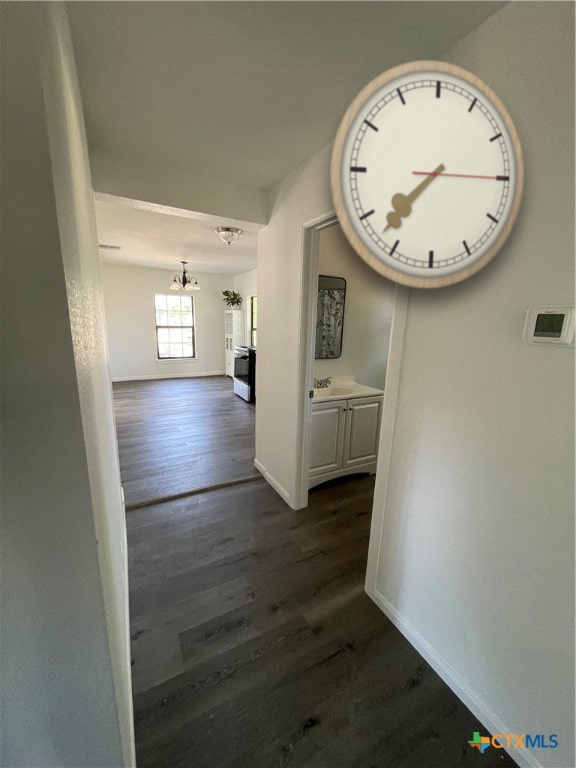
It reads 7 h 37 min 15 s
